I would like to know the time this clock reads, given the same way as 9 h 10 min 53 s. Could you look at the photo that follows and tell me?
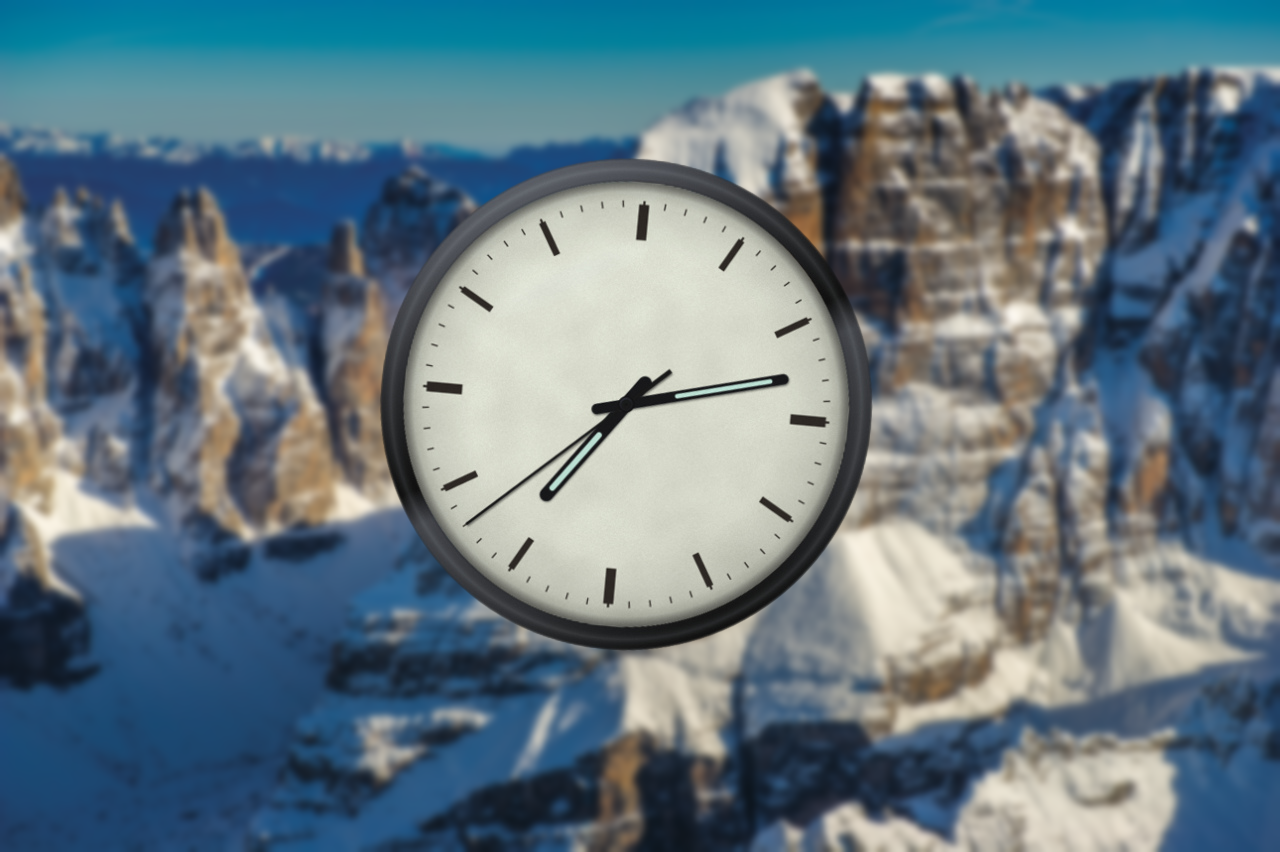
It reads 7 h 12 min 38 s
